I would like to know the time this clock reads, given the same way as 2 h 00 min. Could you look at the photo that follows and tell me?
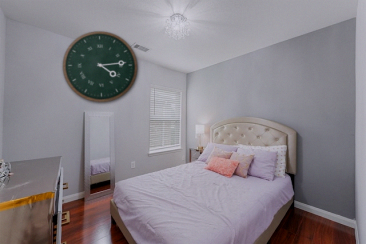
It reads 4 h 14 min
